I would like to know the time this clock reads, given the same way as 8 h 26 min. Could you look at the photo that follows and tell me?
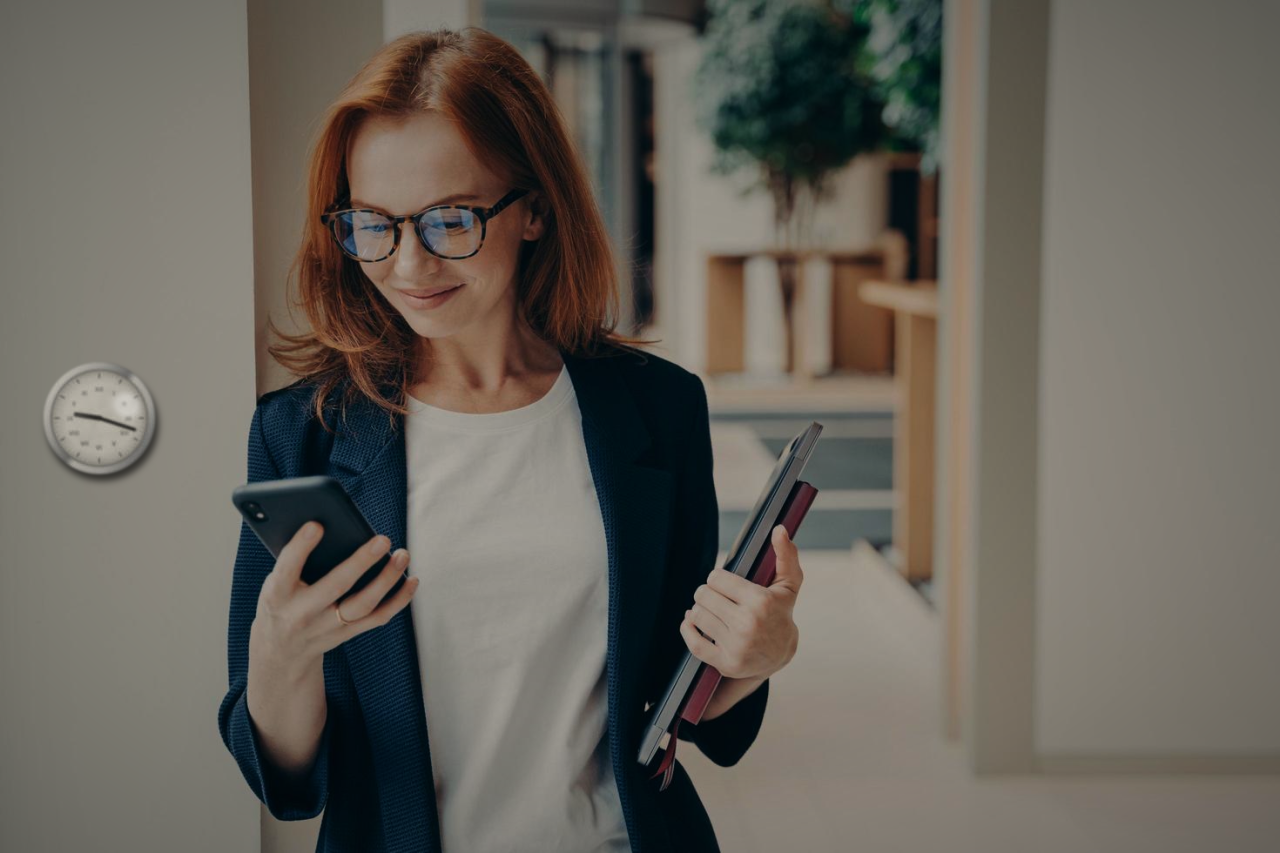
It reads 9 h 18 min
